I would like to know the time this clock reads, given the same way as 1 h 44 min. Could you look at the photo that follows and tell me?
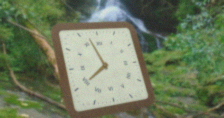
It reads 7 h 57 min
